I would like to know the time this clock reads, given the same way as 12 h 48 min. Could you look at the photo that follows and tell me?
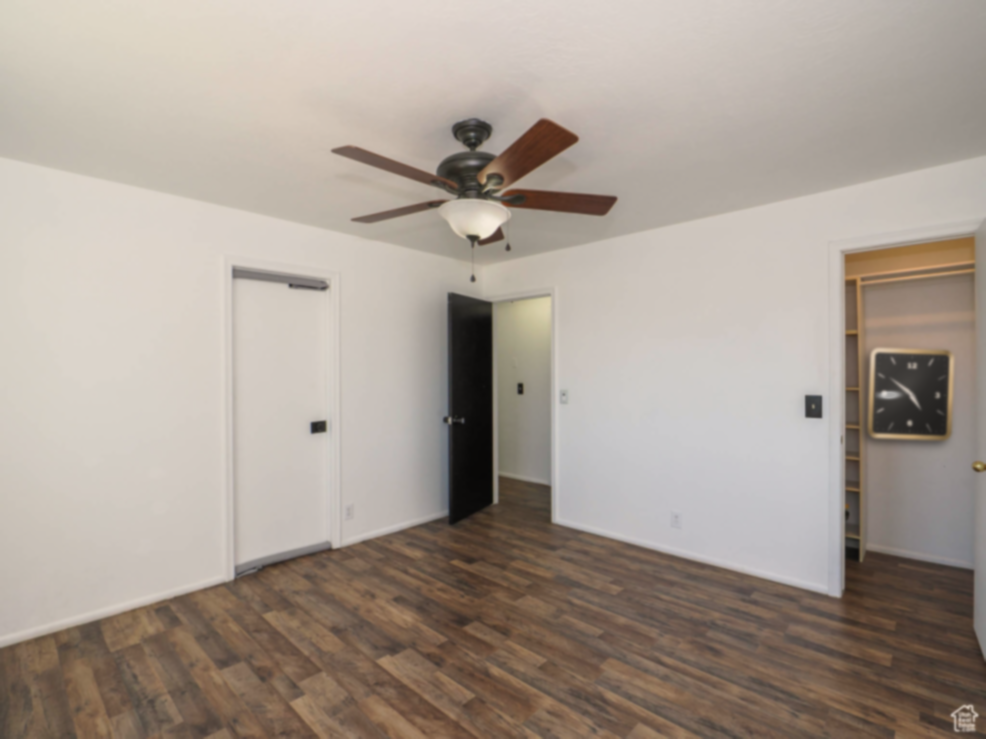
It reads 4 h 51 min
